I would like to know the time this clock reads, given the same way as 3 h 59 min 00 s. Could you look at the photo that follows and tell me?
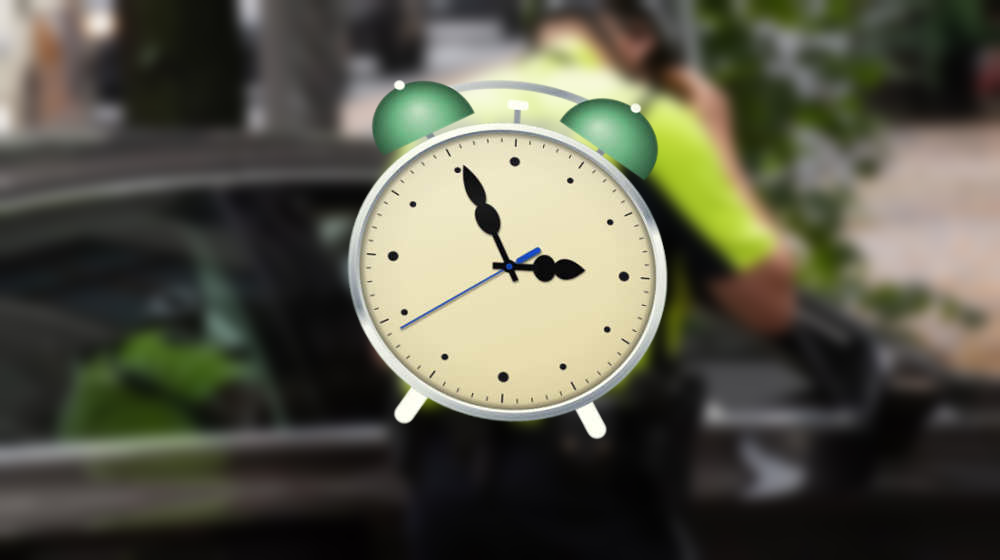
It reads 2 h 55 min 39 s
